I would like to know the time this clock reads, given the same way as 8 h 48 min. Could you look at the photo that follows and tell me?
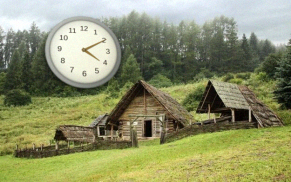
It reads 4 h 10 min
